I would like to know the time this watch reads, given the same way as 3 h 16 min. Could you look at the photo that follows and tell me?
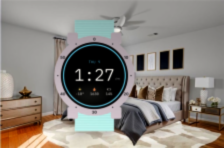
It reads 1 h 27 min
